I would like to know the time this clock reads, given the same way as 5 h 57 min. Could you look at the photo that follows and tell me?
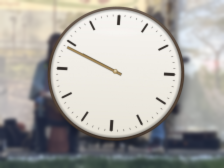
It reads 9 h 49 min
